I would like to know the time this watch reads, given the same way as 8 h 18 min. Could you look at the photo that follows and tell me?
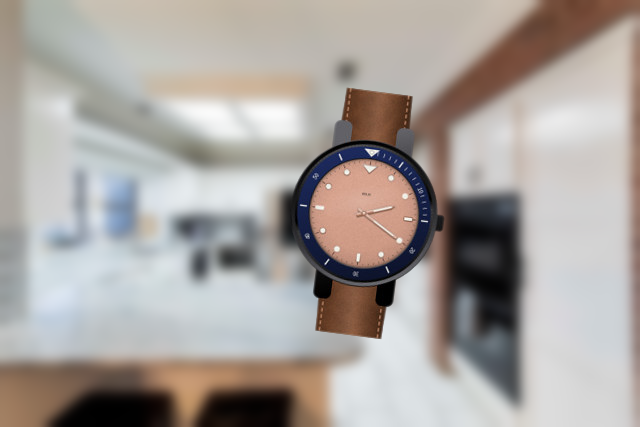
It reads 2 h 20 min
